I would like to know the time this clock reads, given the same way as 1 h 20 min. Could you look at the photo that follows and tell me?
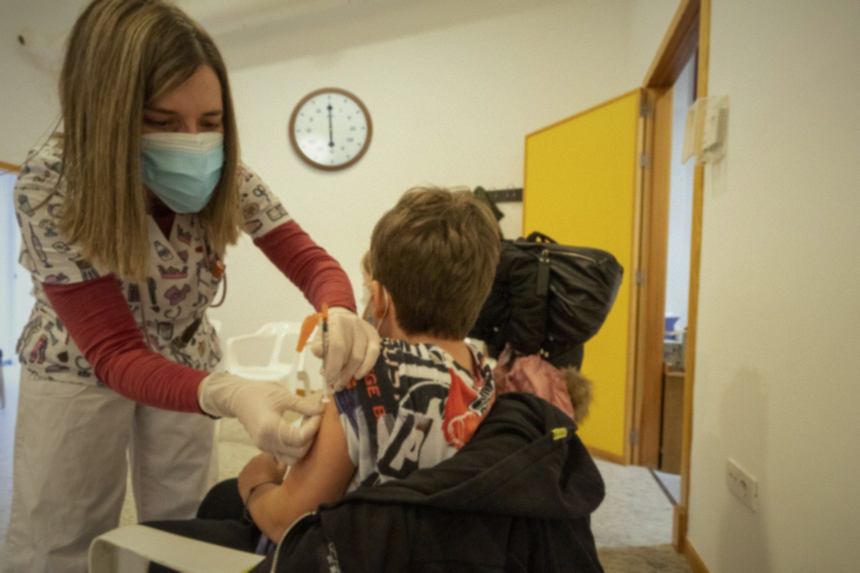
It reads 6 h 00 min
